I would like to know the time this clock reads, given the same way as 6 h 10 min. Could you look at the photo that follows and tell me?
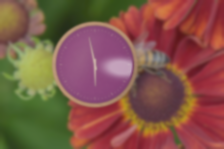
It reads 5 h 58 min
